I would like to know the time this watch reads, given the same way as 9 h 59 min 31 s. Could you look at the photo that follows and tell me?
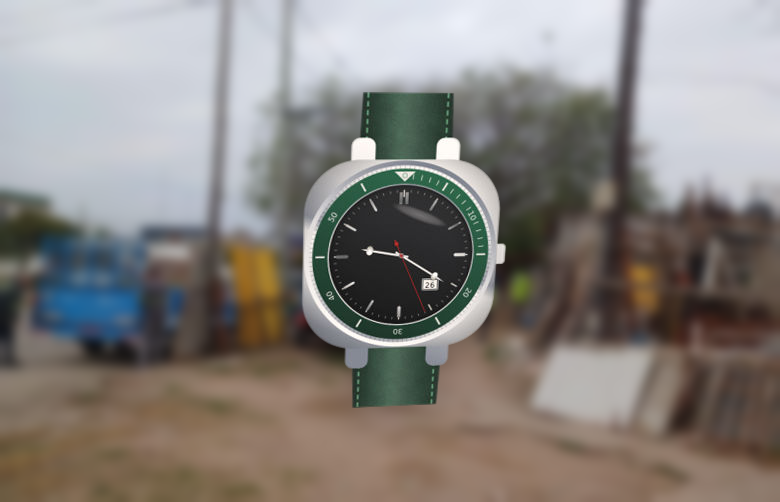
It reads 9 h 20 min 26 s
